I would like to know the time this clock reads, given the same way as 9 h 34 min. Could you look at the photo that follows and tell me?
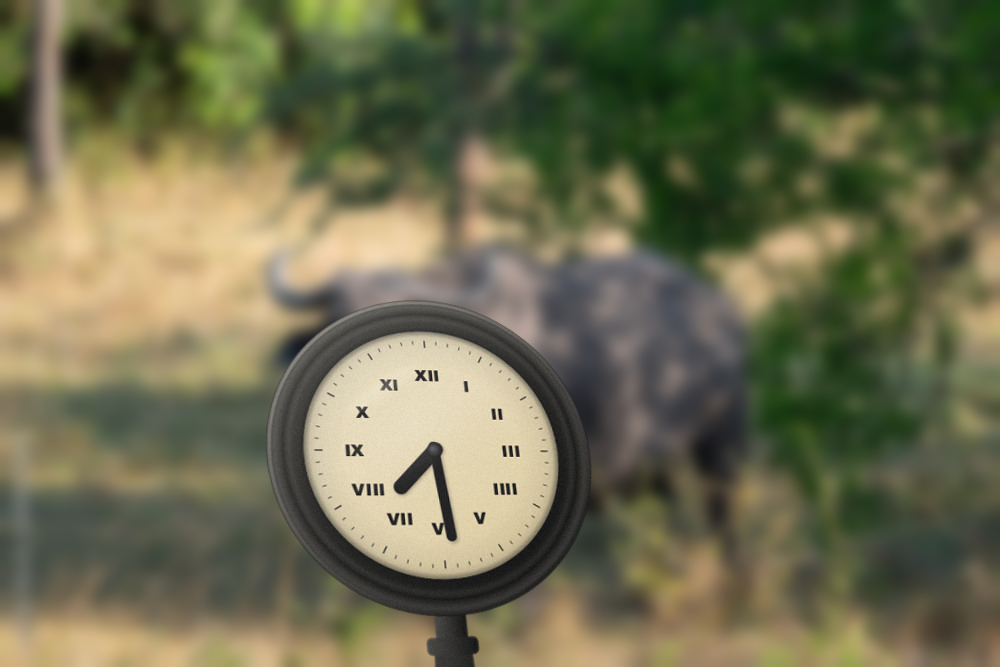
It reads 7 h 29 min
